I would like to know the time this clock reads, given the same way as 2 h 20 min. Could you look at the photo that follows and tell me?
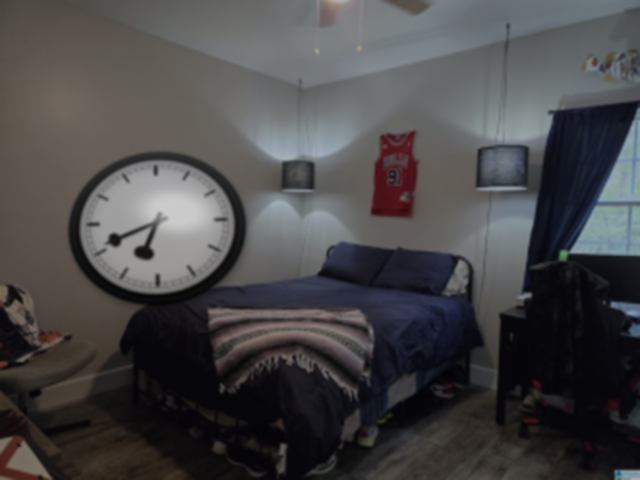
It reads 6 h 41 min
